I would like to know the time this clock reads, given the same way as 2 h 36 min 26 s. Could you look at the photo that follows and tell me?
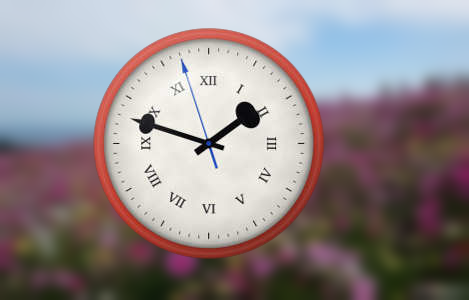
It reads 1 h 47 min 57 s
